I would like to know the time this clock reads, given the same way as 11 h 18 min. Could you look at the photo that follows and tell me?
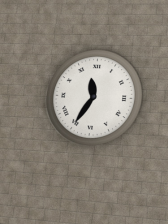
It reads 11 h 35 min
